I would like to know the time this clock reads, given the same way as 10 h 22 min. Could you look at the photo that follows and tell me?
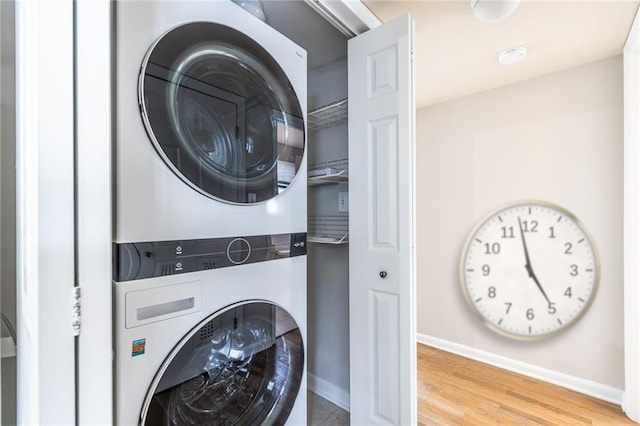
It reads 4 h 58 min
